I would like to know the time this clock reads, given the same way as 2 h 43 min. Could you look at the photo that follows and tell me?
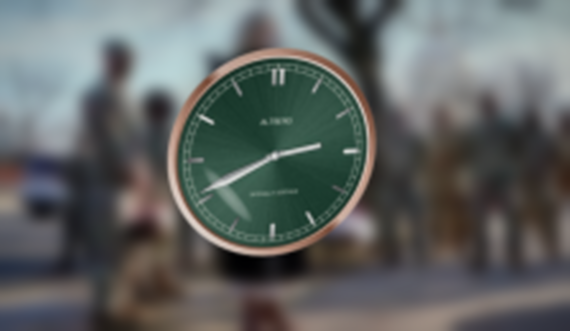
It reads 2 h 41 min
